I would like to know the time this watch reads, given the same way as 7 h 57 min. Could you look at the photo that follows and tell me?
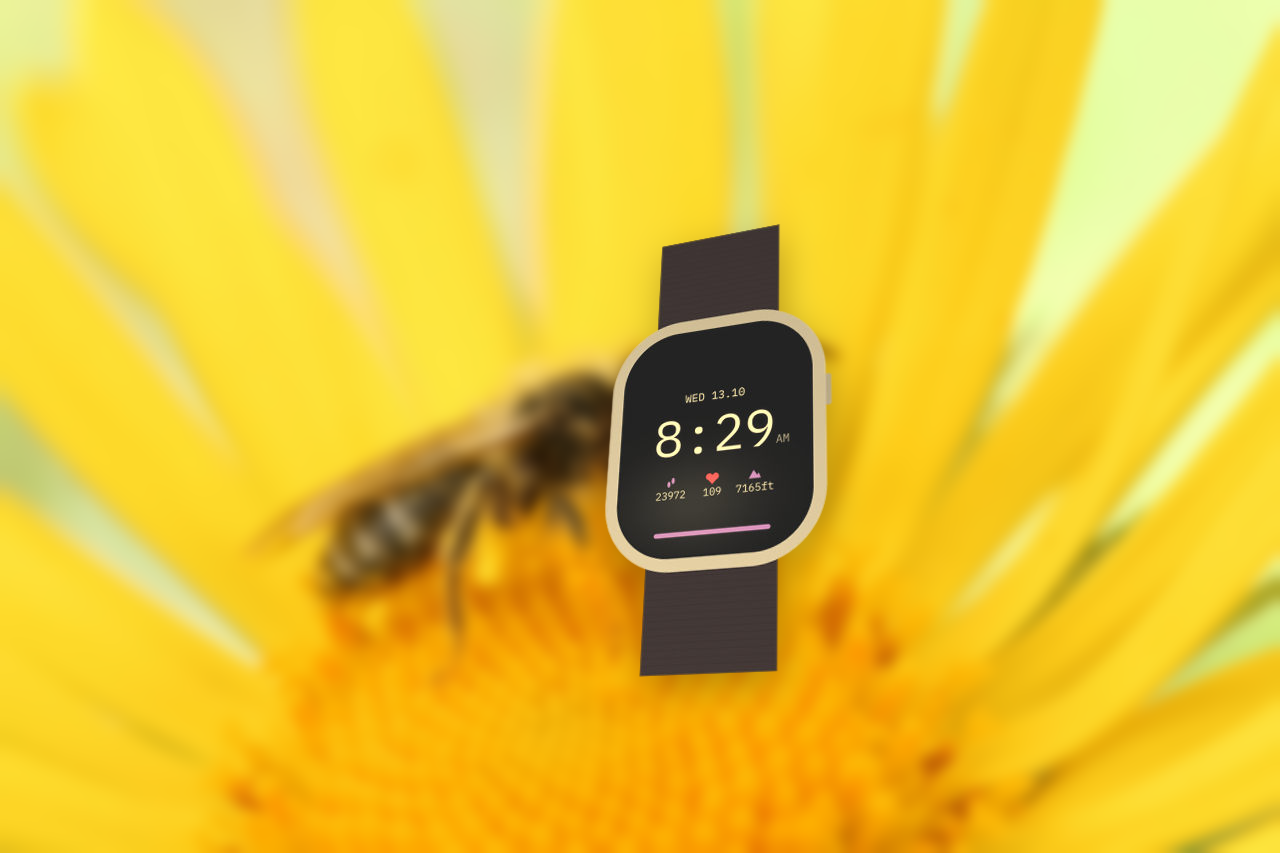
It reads 8 h 29 min
